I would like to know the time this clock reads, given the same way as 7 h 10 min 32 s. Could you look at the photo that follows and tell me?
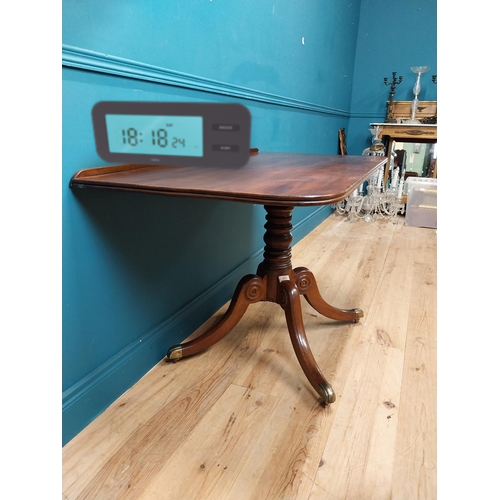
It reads 18 h 18 min 24 s
